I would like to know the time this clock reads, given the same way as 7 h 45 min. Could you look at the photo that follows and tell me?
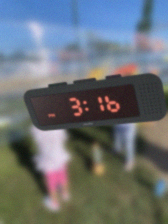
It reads 3 h 16 min
